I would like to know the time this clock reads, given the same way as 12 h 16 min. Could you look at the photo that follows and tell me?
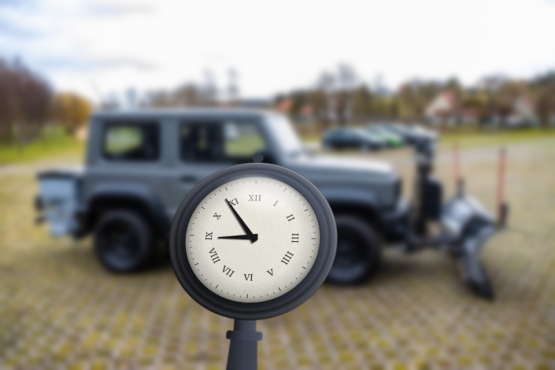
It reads 8 h 54 min
